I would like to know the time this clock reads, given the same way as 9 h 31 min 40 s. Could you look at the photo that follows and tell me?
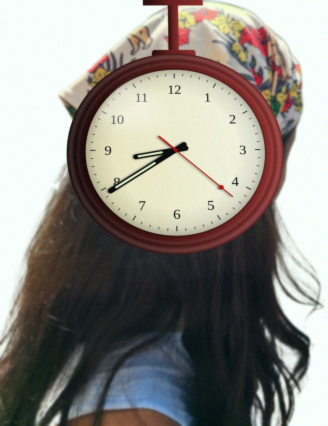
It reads 8 h 39 min 22 s
